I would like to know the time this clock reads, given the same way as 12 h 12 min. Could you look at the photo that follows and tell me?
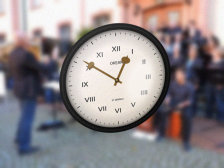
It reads 12 h 51 min
